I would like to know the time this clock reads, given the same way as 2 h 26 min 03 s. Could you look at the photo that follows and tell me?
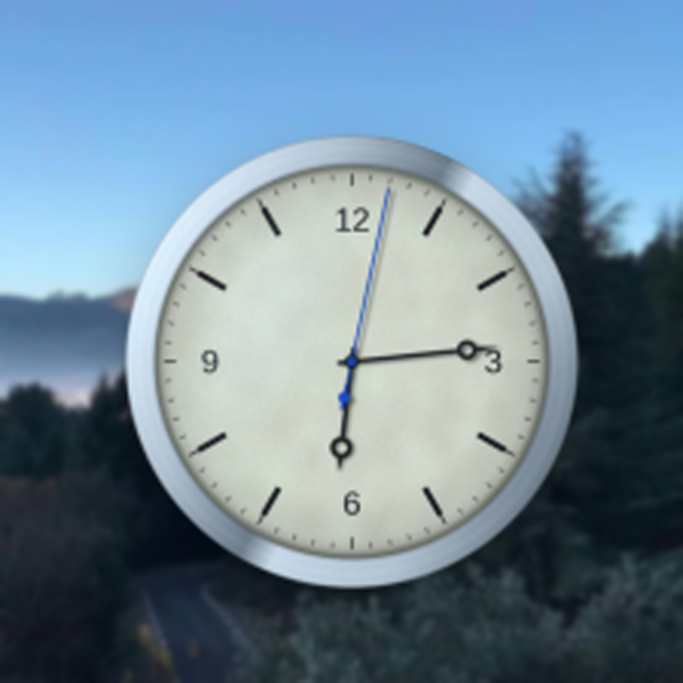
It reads 6 h 14 min 02 s
